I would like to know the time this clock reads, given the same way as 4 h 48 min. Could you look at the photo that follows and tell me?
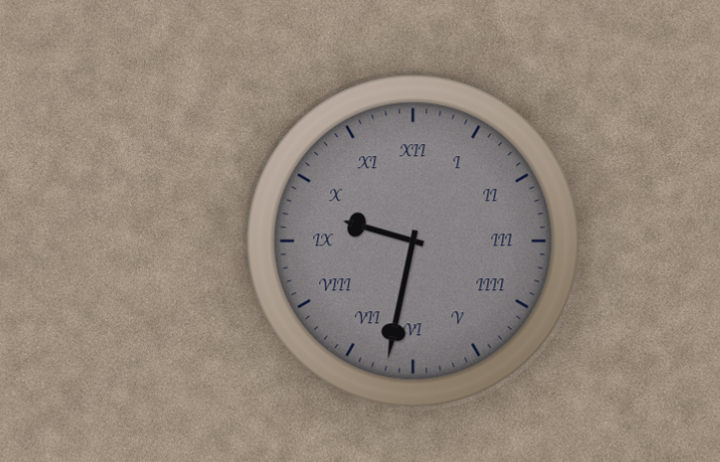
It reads 9 h 32 min
